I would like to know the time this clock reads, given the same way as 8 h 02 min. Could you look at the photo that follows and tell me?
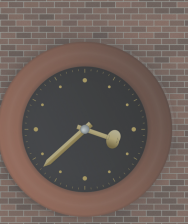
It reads 3 h 38 min
